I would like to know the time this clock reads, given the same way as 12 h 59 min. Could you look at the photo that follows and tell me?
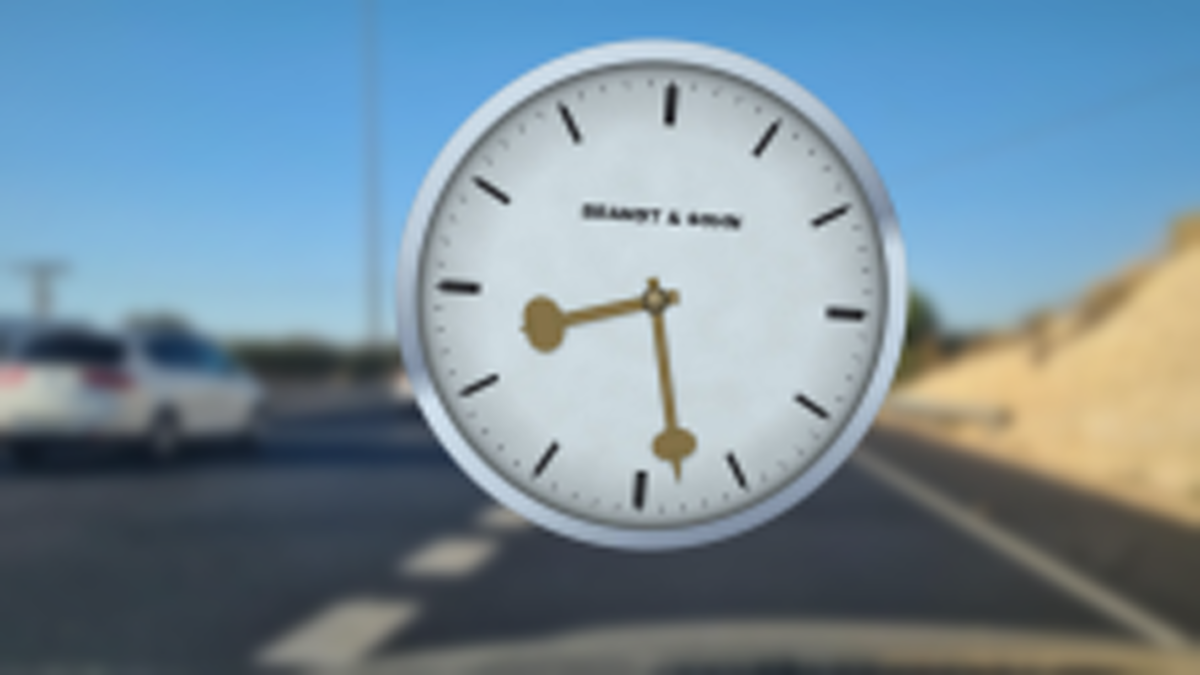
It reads 8 h 28 min
